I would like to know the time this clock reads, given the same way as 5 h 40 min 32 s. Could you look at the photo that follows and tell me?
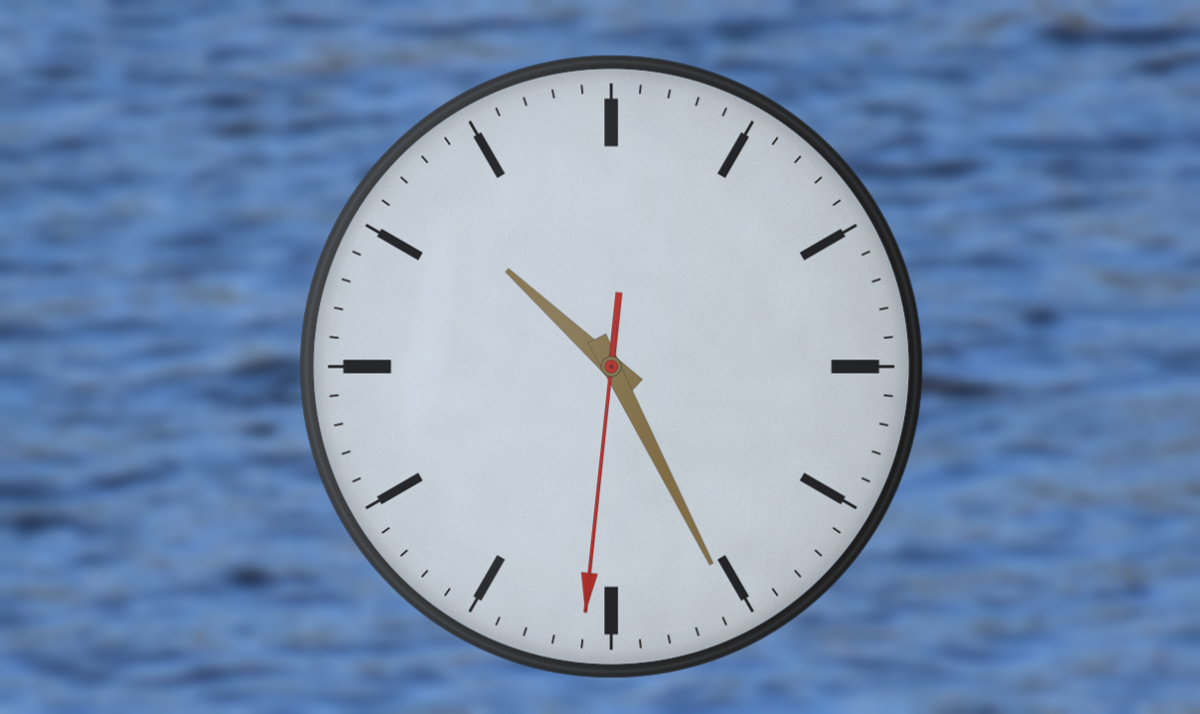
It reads 10 h 25 min 31 s
